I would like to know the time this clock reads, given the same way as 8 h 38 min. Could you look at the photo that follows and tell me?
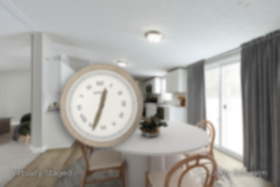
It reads 12 h 34 min
